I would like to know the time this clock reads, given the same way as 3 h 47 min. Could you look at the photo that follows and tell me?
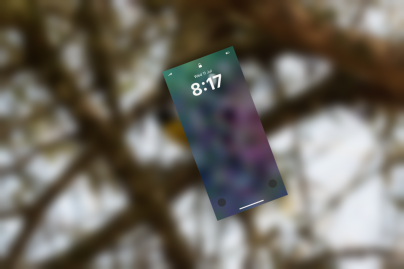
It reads 8 h 17 min
